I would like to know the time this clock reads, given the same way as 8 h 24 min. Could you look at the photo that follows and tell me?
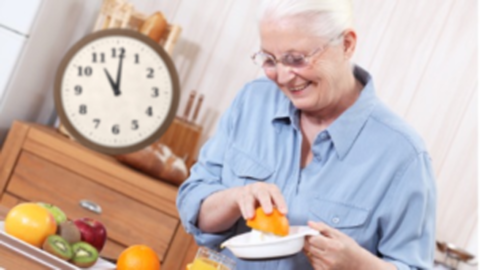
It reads 11 h 01 min
